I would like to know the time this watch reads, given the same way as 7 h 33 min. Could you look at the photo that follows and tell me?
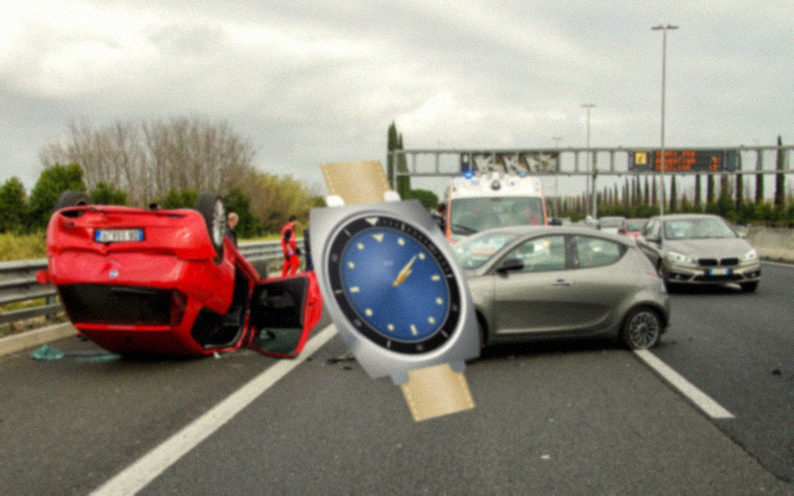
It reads 2 h 09 min
